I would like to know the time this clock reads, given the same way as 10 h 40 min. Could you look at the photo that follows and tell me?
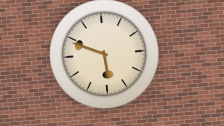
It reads 5 h 49 min
